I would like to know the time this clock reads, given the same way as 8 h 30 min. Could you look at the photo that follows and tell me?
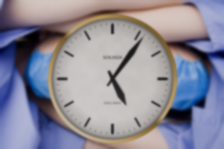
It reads 5 h 06 min
